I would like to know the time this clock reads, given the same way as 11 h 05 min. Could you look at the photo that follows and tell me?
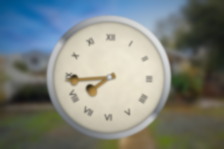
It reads 7 h 44 min
